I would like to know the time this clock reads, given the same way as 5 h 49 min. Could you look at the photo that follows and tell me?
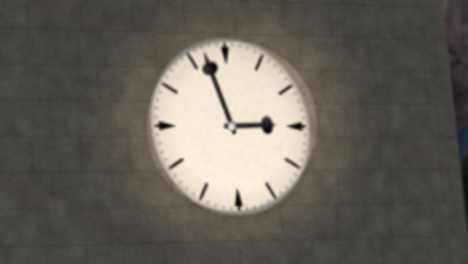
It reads 2 h 57 min
